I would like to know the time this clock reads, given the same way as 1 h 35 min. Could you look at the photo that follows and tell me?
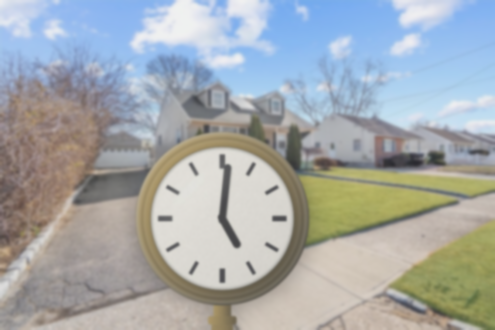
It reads 5 h 01 min
